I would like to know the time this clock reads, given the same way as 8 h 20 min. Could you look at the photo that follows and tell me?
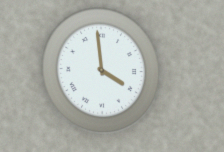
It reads 3 h 59 min
